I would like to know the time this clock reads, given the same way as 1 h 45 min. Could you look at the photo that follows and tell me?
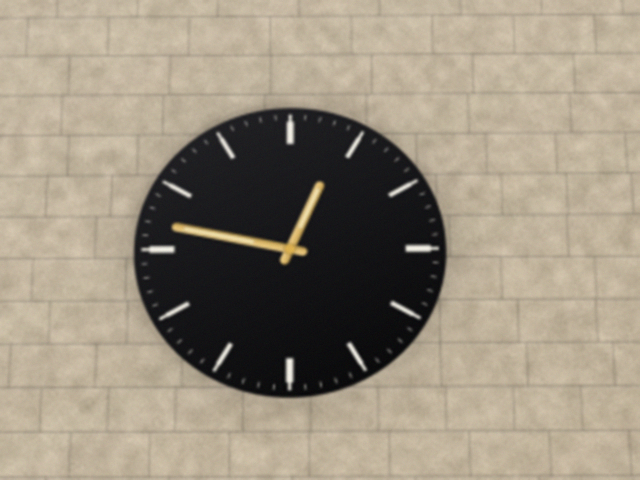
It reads 12 h 47 min
